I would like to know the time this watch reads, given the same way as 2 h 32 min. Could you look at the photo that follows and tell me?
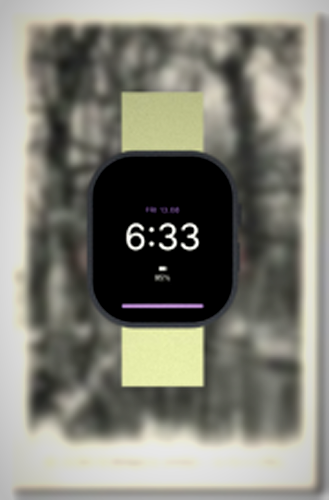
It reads 6 h 33 min
